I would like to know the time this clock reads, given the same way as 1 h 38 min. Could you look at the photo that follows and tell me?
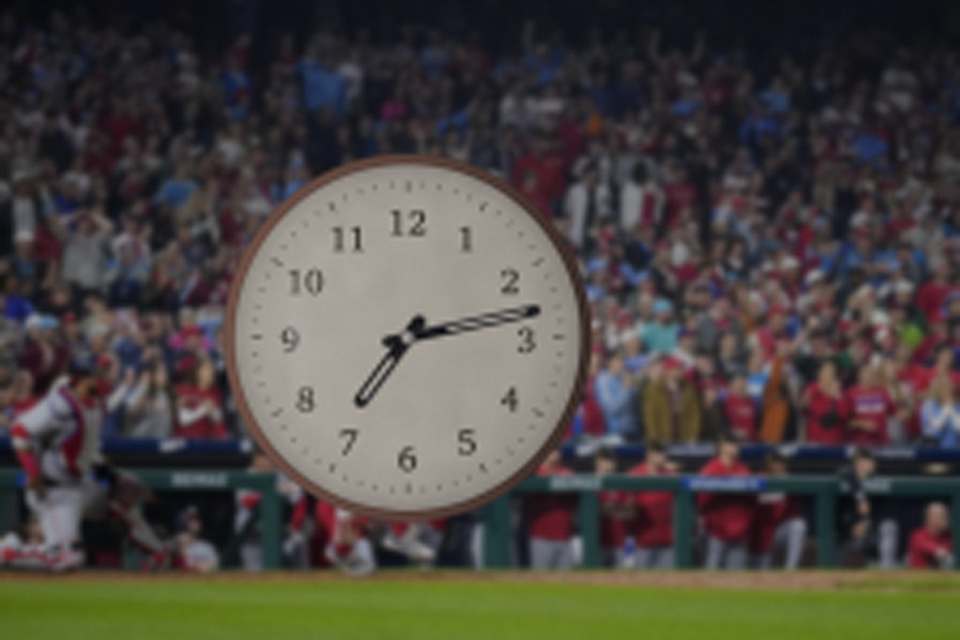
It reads 7 h 13 min
